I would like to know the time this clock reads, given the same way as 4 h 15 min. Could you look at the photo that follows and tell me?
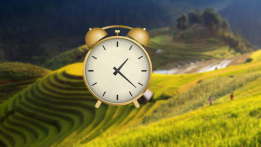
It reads 1 h 22 min
